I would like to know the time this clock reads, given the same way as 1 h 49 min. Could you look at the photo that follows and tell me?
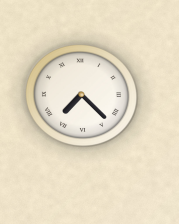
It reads 7 h 23 min
